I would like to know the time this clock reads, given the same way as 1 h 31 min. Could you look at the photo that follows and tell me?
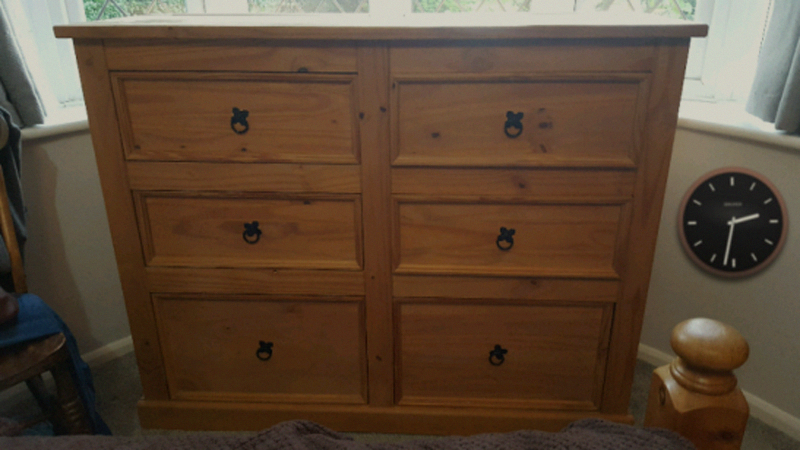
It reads 2 h 32 min
